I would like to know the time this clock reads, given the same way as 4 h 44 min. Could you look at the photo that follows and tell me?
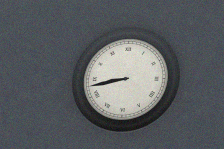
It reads 8 h 43 min
